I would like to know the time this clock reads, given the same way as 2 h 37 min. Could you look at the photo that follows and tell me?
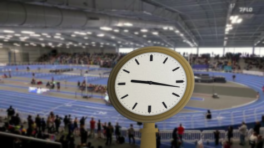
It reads 9 h 17 min
